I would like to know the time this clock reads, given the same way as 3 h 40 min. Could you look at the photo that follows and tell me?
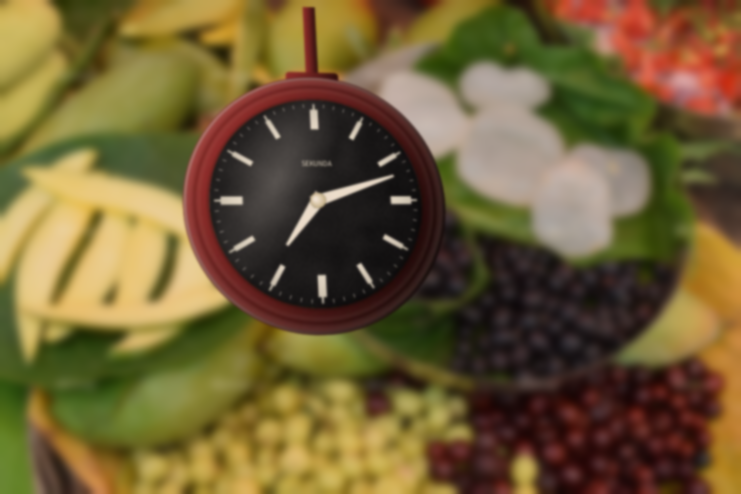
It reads 7 h 12 min
